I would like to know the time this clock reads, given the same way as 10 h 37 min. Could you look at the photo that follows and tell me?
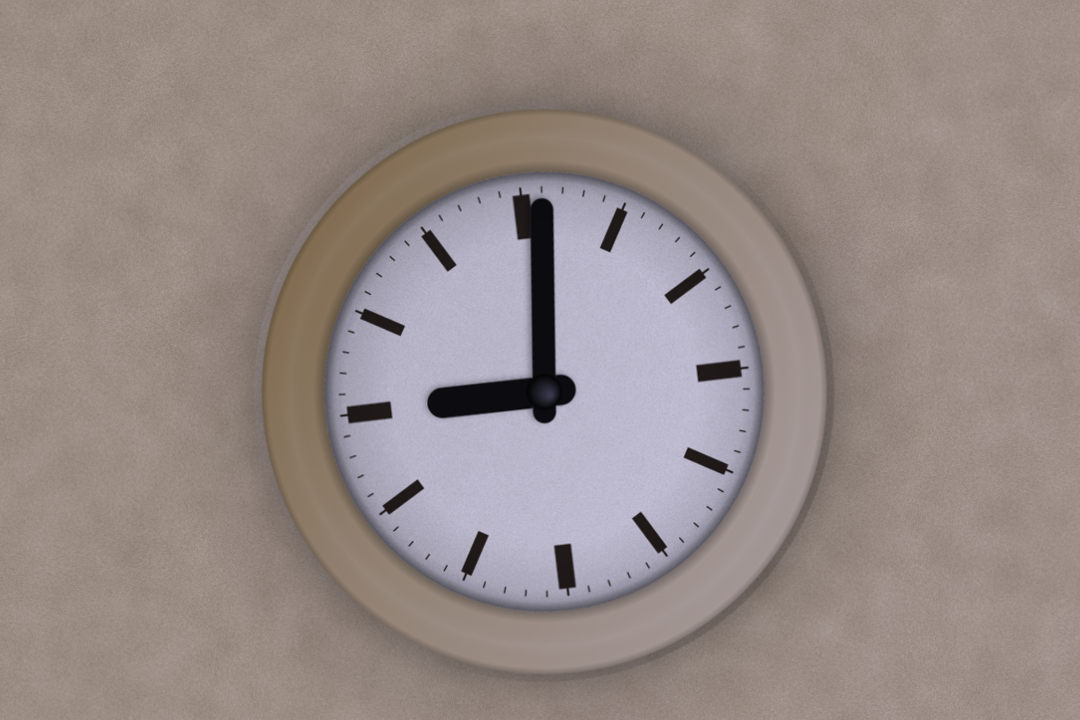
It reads 9 h 01 min
